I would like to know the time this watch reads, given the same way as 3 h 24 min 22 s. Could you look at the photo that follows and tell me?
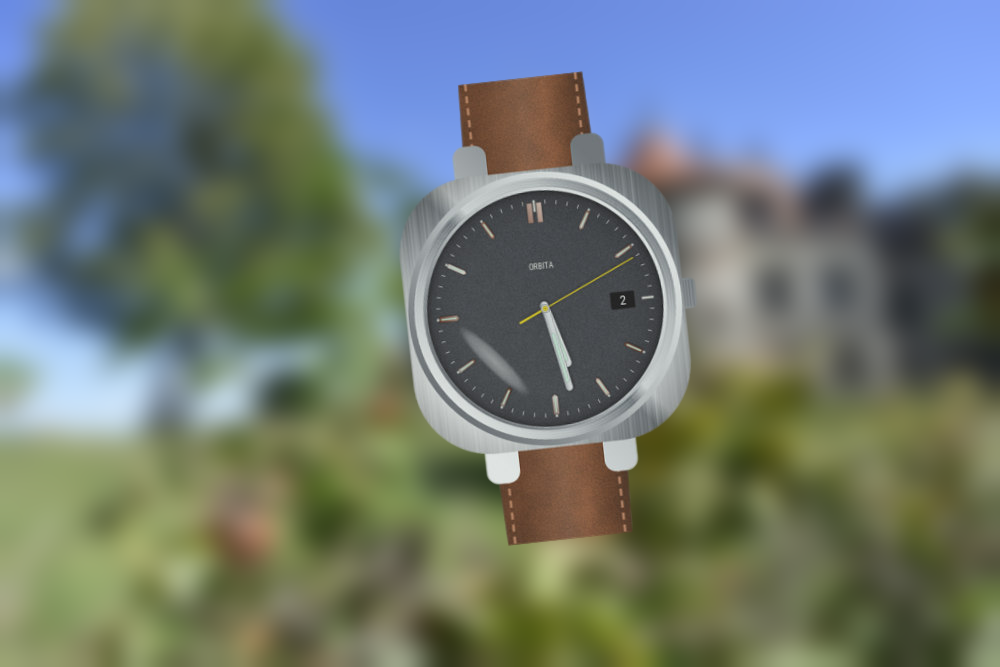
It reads 5 h 28 min 11 s
